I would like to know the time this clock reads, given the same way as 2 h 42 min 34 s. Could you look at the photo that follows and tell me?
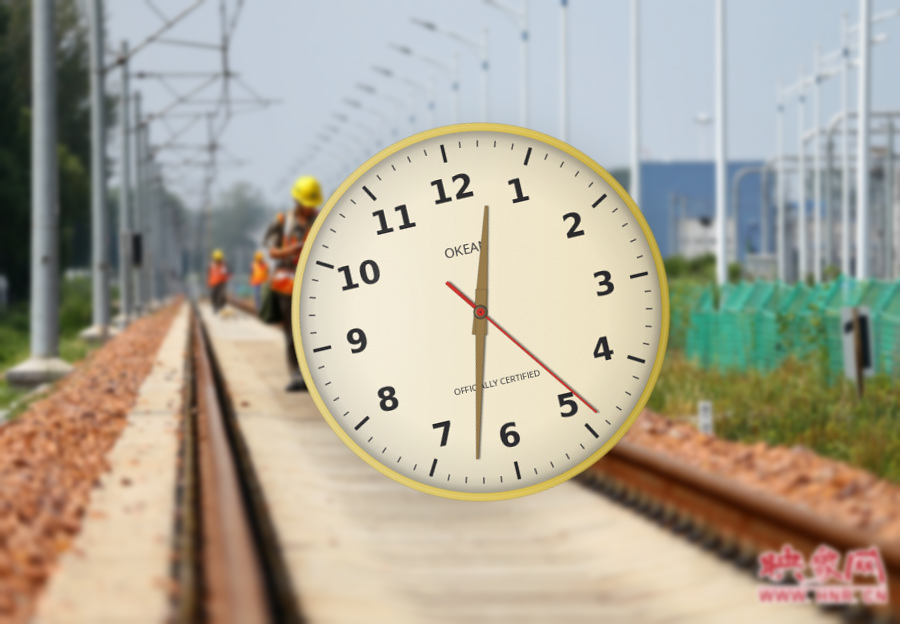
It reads 12 h 32 min 24 s
